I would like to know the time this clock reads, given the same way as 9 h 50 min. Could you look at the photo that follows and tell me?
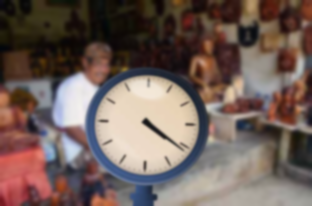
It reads 4 h 21 min
